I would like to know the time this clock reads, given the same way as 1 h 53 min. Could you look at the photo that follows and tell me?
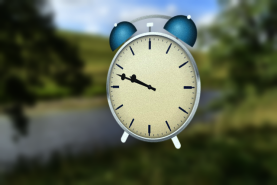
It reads 9 h 48 min
